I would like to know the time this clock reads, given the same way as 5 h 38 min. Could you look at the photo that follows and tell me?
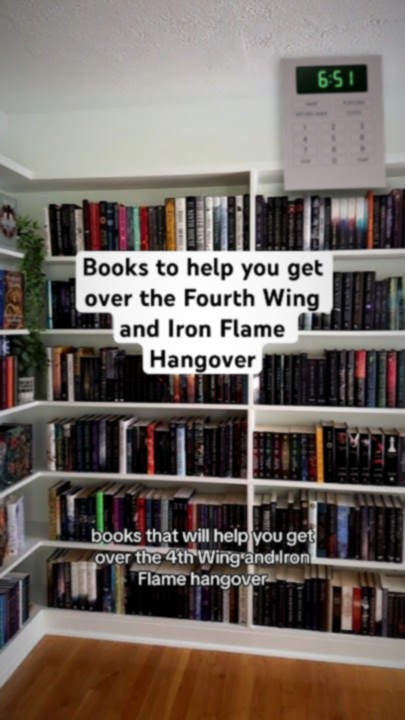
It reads 6 h 51 min
